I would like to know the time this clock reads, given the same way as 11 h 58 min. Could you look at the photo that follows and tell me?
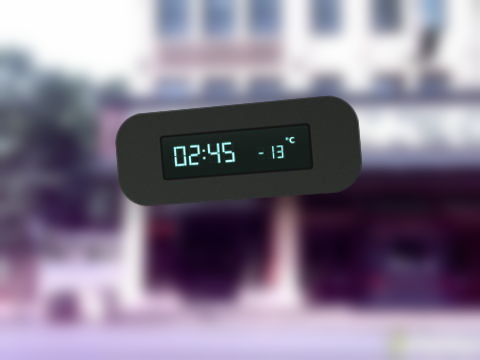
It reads 2 h 45 min
